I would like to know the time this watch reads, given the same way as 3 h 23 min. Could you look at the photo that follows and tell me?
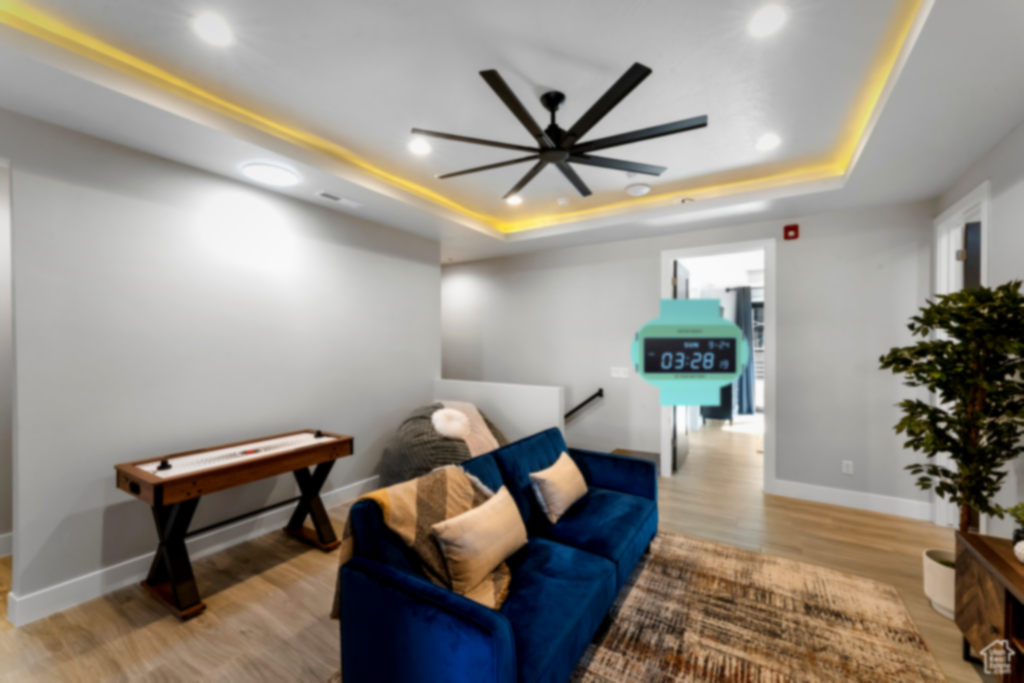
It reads 3 h 28 min
